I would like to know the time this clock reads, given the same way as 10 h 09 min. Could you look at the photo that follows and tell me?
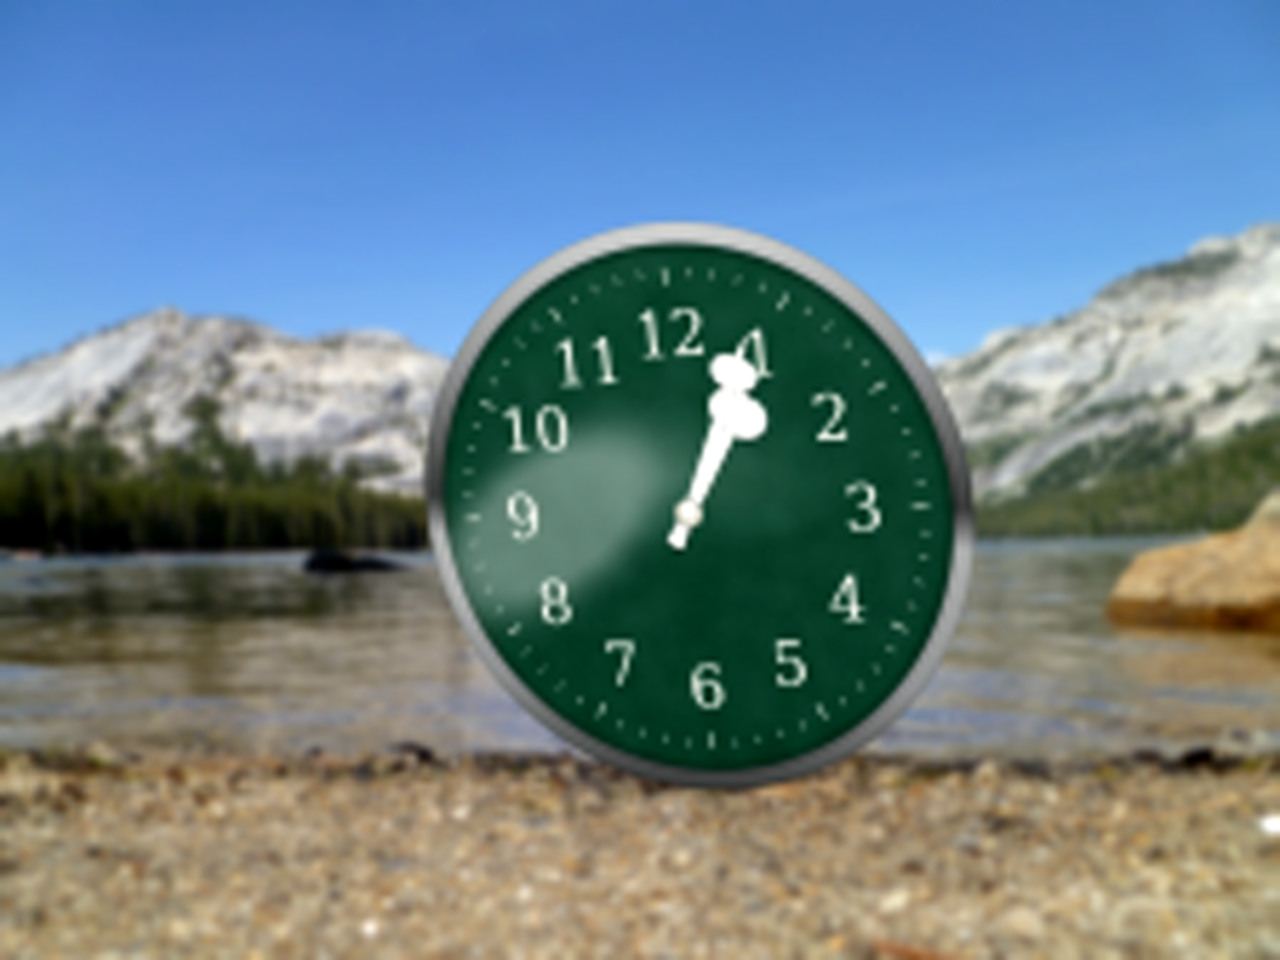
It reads 1 h 04 min
